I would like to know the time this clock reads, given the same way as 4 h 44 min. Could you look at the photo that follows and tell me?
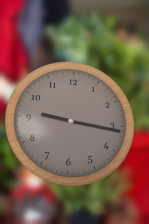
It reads 9 h 16 min
